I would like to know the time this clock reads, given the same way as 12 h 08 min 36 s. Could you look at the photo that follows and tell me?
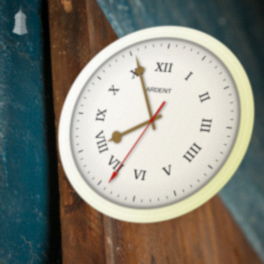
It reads 7 h 55 min 34 s
